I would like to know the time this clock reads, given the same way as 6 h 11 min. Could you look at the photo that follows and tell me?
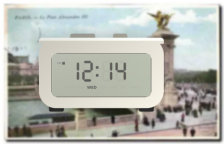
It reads 12 h 14 min
